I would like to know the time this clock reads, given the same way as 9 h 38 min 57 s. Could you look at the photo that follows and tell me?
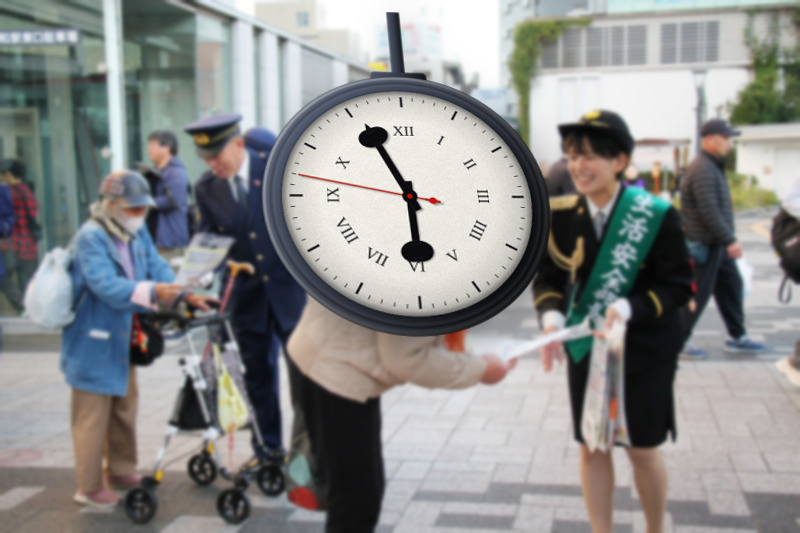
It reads 5 h 55 min 47 s
